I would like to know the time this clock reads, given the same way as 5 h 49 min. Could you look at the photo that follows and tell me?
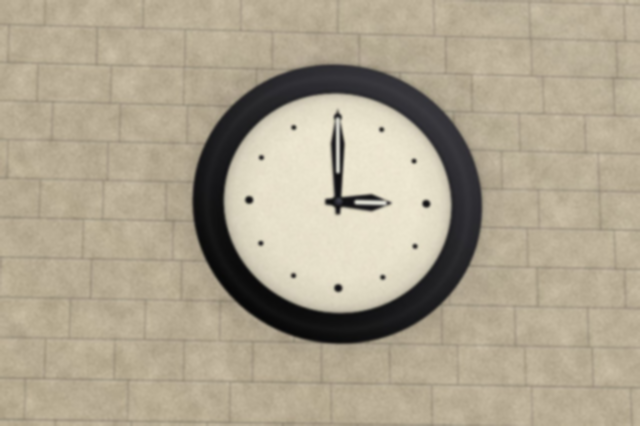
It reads 3 h 00 min
